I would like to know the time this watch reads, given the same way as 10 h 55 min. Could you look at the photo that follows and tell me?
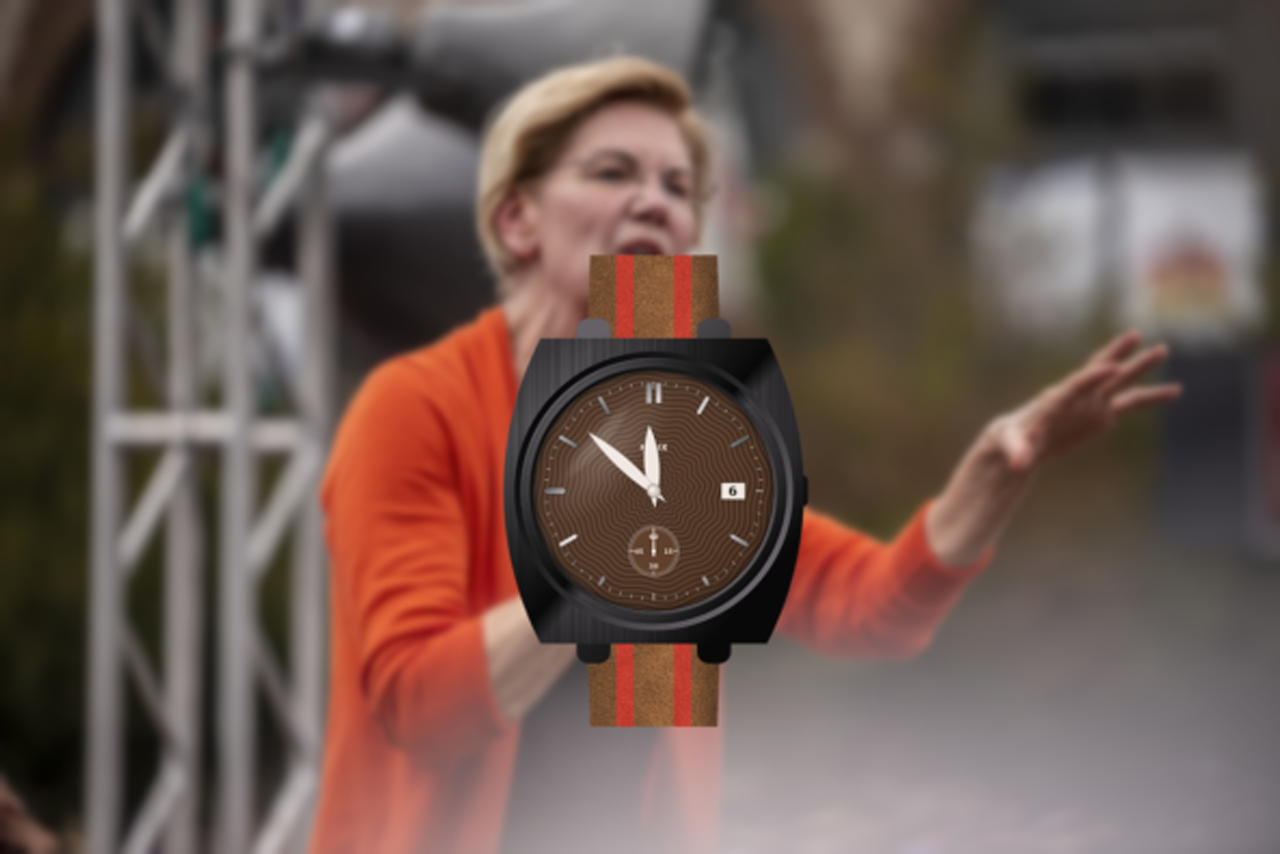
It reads 11 h 52 min
